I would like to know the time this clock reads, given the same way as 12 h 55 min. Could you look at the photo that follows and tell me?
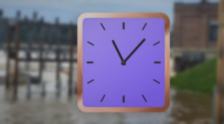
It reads 11 h 07 min
